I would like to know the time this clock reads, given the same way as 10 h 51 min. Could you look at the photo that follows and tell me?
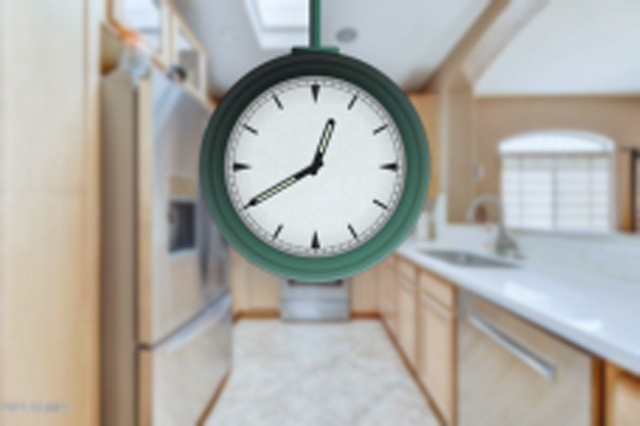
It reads 12 h 40 min
